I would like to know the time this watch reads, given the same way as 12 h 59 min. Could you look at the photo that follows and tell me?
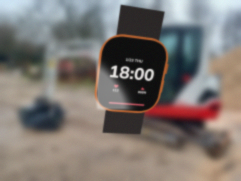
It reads 18 h 00 min
